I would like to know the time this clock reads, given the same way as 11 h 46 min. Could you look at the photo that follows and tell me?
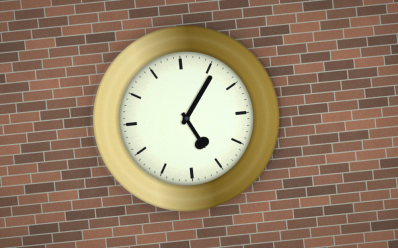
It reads 5 h 06 min
